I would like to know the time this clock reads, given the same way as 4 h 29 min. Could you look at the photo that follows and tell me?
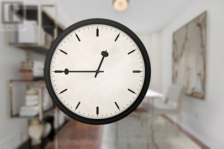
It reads 12 h 45 min
